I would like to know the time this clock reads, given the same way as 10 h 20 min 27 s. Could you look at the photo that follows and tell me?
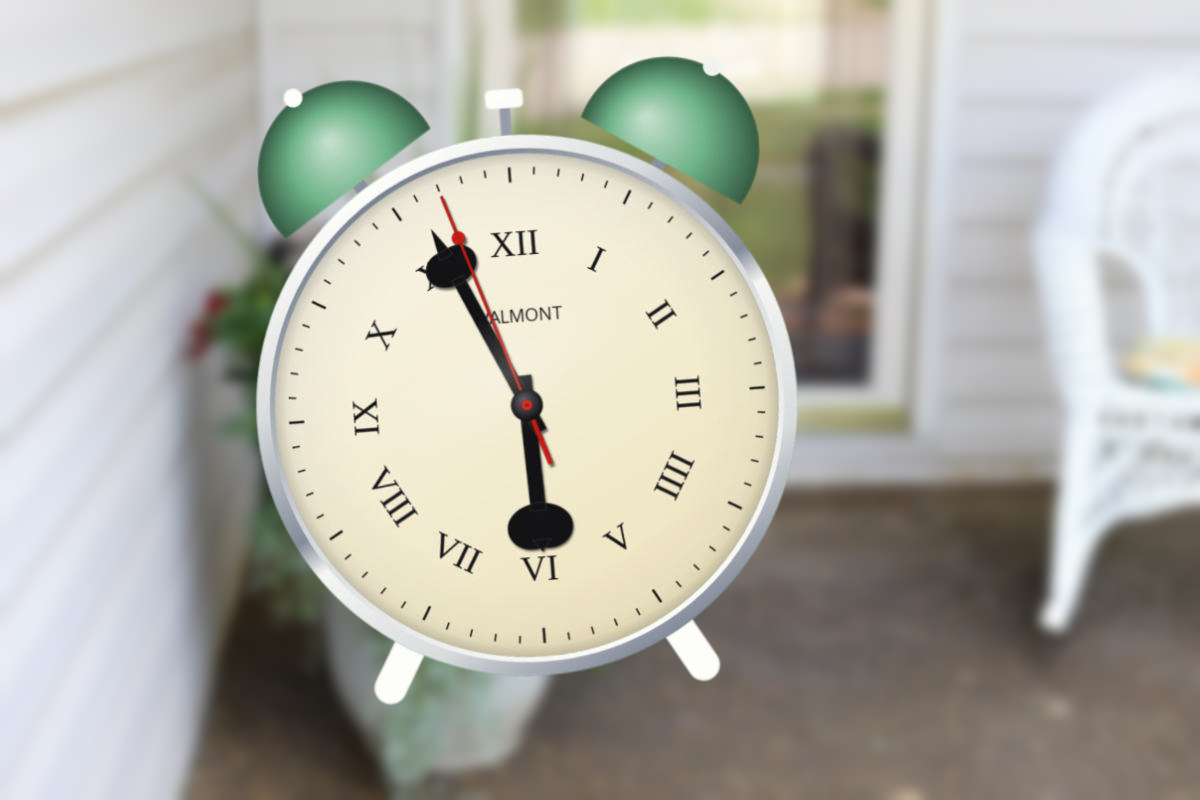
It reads 5 h 55 min 57 s
